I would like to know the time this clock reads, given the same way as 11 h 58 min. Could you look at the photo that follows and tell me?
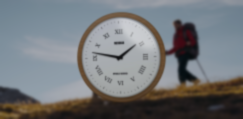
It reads 1 h 47 min
